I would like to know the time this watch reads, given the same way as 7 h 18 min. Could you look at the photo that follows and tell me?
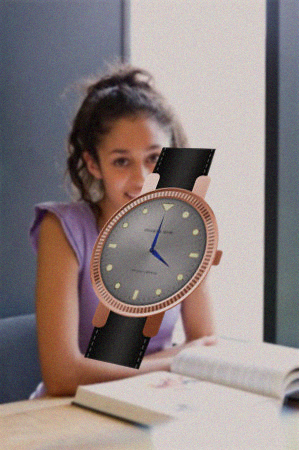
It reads 4 h 00 min
